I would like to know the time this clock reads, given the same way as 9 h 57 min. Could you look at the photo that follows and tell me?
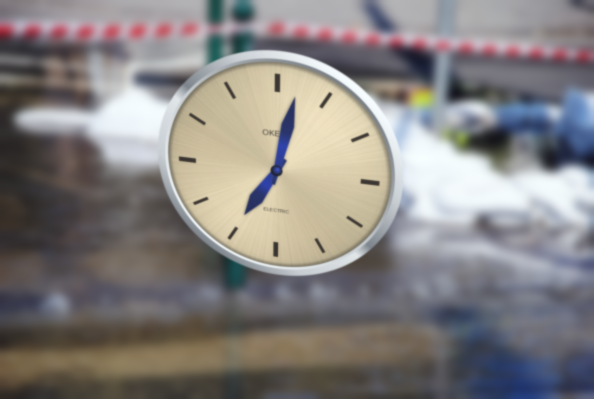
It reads 7 h 02 min
